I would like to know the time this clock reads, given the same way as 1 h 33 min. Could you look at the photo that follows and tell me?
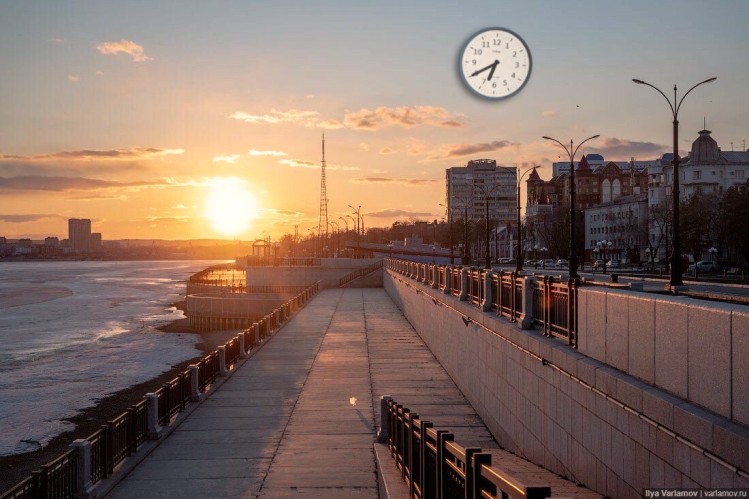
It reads 6 h 40 min
